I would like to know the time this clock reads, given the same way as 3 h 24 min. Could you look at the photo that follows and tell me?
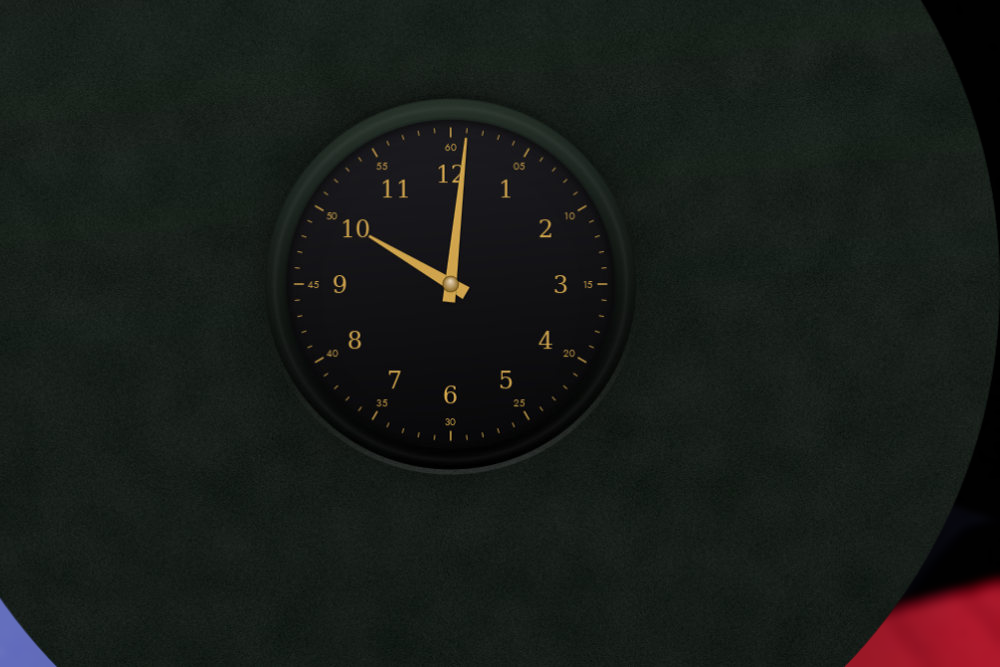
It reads 10 h 01 min
